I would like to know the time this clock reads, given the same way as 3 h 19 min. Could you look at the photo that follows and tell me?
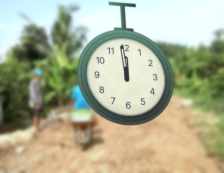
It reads 11 h 59 min
